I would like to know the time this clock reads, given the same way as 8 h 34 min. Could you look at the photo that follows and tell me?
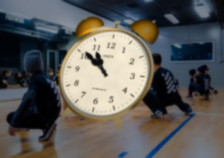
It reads 10 h 51 min
